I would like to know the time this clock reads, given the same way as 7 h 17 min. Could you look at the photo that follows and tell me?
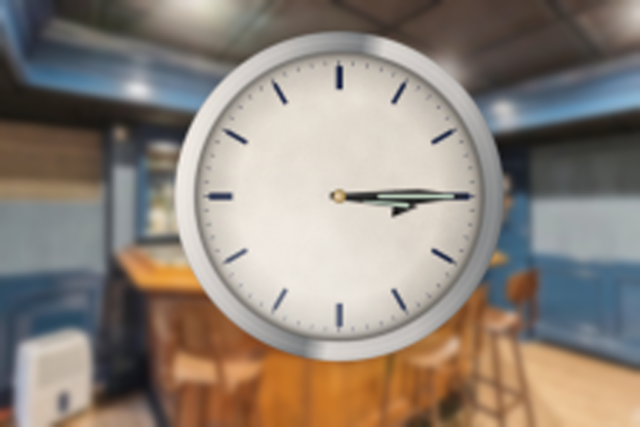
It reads 3 h 15 min
